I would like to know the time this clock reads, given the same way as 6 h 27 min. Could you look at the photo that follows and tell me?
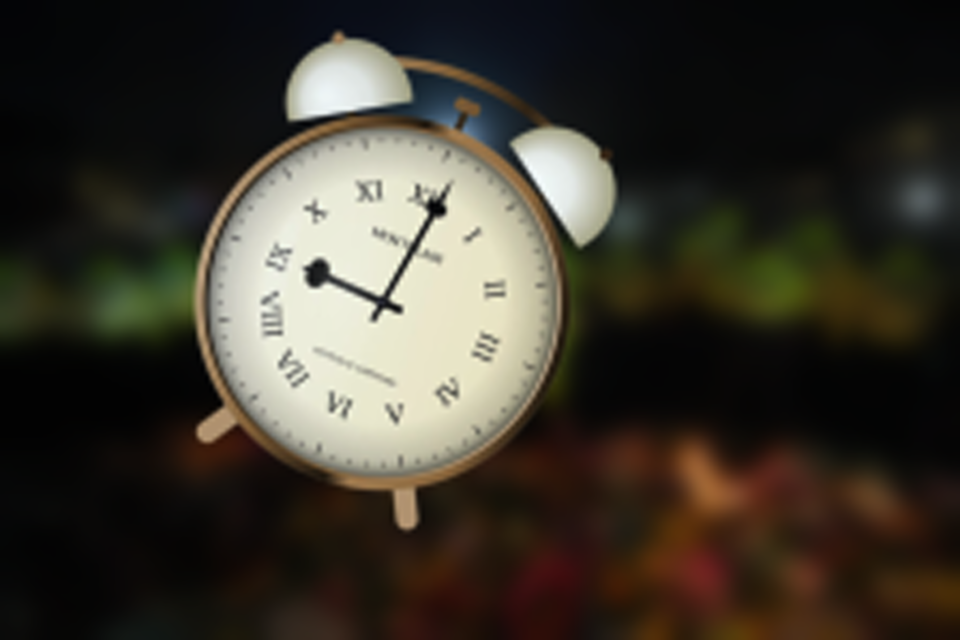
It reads 9 h 01 min
